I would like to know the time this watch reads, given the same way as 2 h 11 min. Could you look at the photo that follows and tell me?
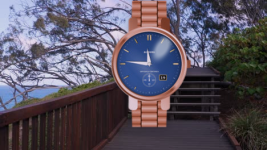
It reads 11 h 46 min
